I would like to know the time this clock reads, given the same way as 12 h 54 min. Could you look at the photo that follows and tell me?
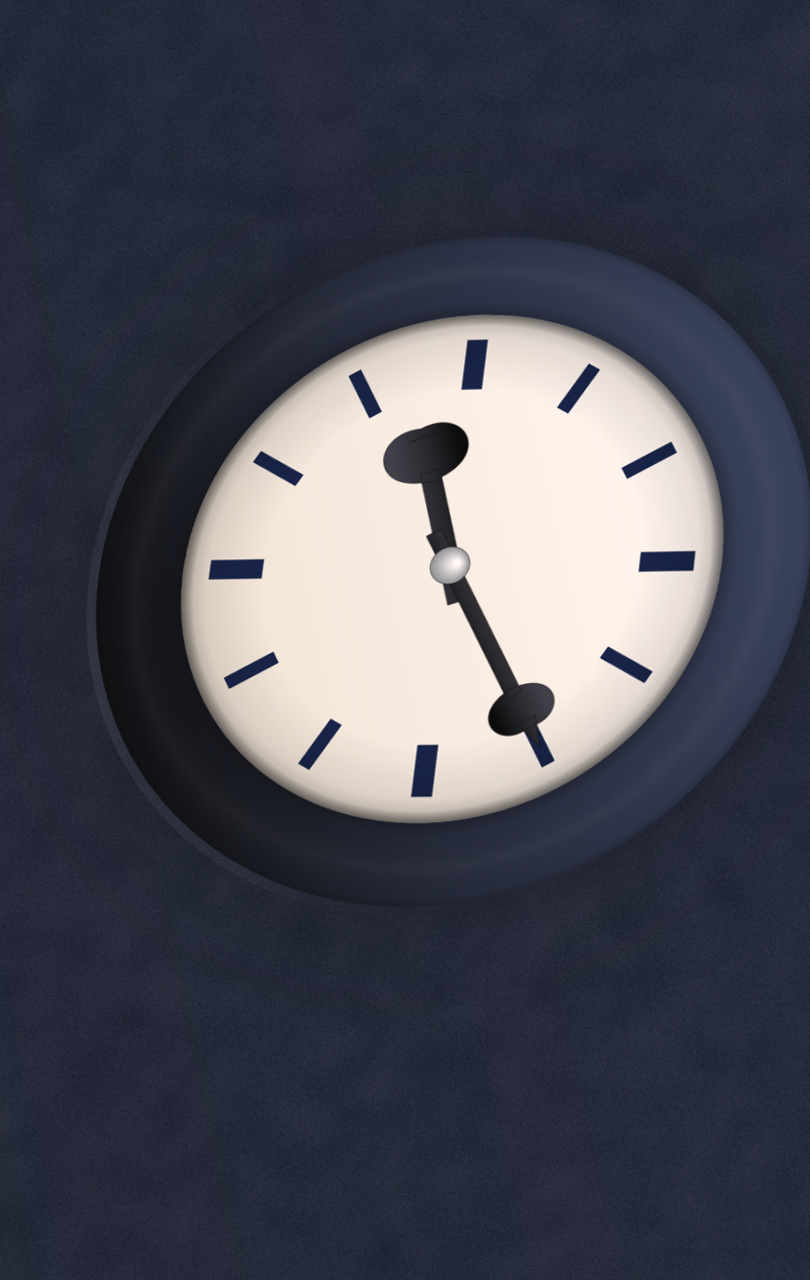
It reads 11 h 25 min
